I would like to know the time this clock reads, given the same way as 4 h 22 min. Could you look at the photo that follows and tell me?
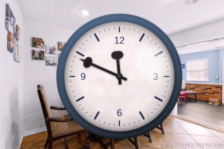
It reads 11 h 49 min
